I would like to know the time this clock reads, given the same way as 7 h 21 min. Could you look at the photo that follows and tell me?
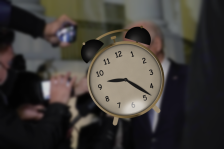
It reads 9 h 23 min
